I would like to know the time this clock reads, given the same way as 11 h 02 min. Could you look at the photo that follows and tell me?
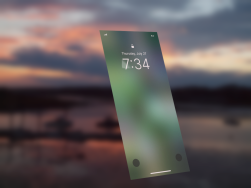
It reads 7 h 34 min
